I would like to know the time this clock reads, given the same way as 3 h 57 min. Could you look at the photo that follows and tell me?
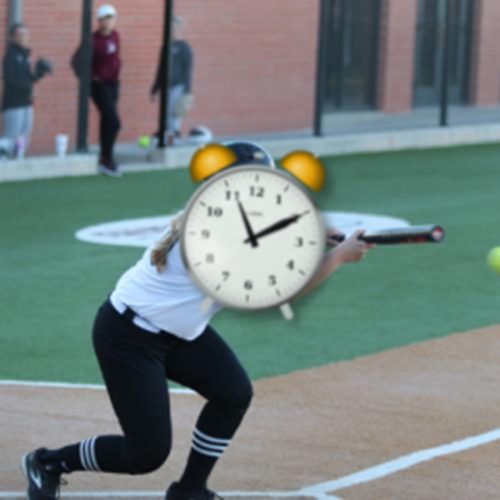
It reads 11 h 10 min
